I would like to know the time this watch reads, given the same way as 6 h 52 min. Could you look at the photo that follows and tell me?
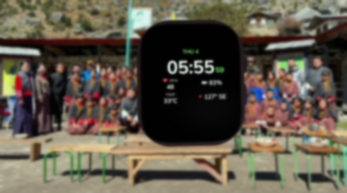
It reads 5 h 55 min
